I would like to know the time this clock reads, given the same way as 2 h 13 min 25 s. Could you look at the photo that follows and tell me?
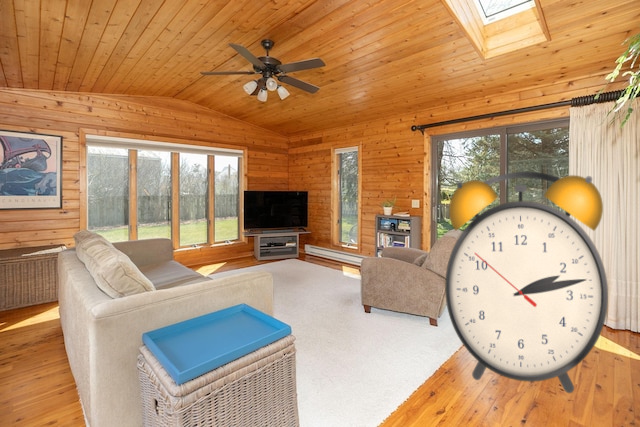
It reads 2 h 12 min 51 s
